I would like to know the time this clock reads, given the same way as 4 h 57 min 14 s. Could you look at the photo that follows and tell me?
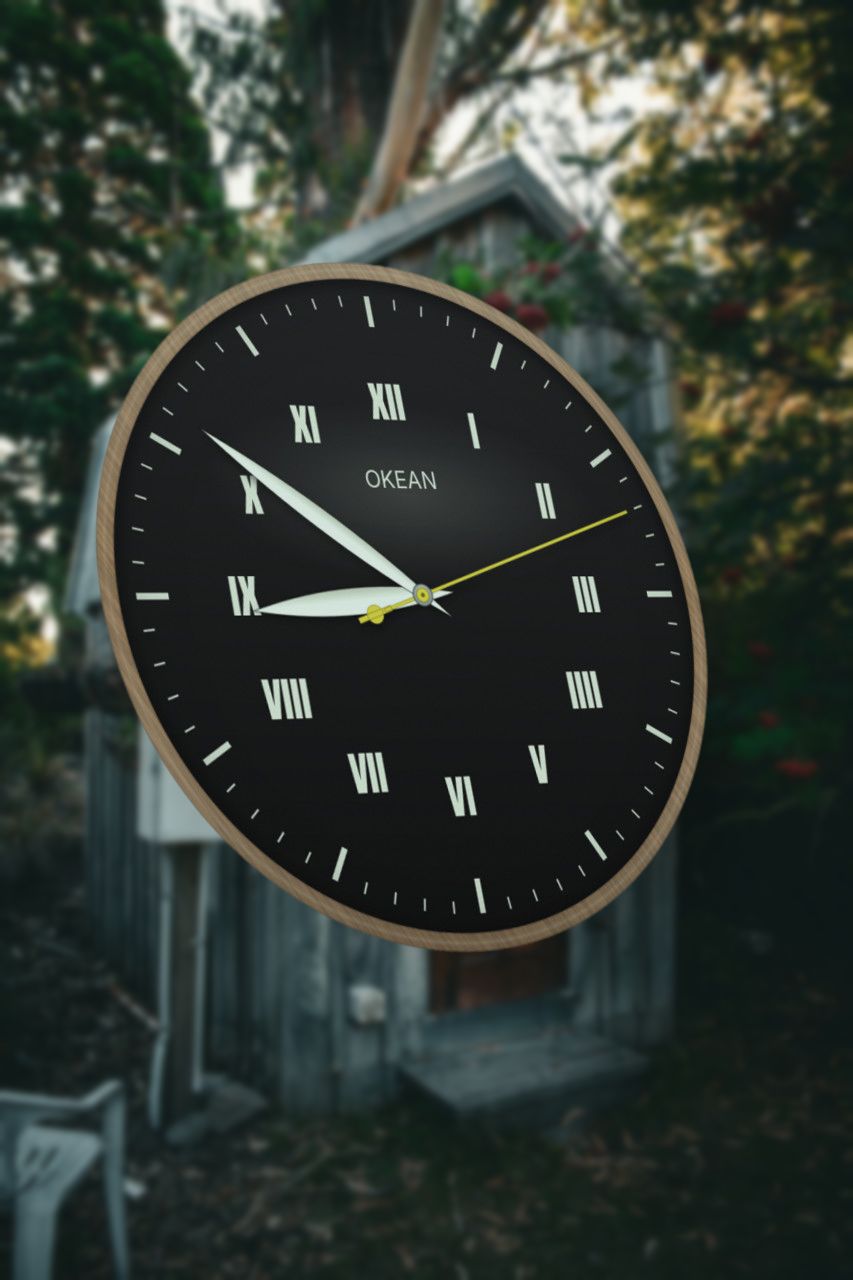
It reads 8 h 51 min 12 s
